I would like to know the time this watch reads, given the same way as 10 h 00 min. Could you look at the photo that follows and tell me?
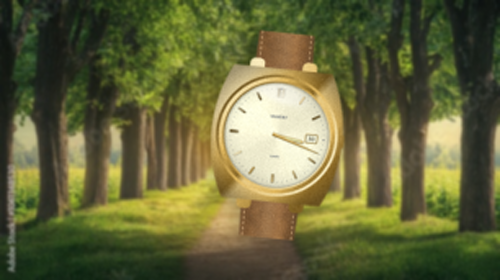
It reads 3 h 18 min
